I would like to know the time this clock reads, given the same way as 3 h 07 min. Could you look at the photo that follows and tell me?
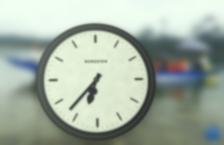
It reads 6 h 37 min
